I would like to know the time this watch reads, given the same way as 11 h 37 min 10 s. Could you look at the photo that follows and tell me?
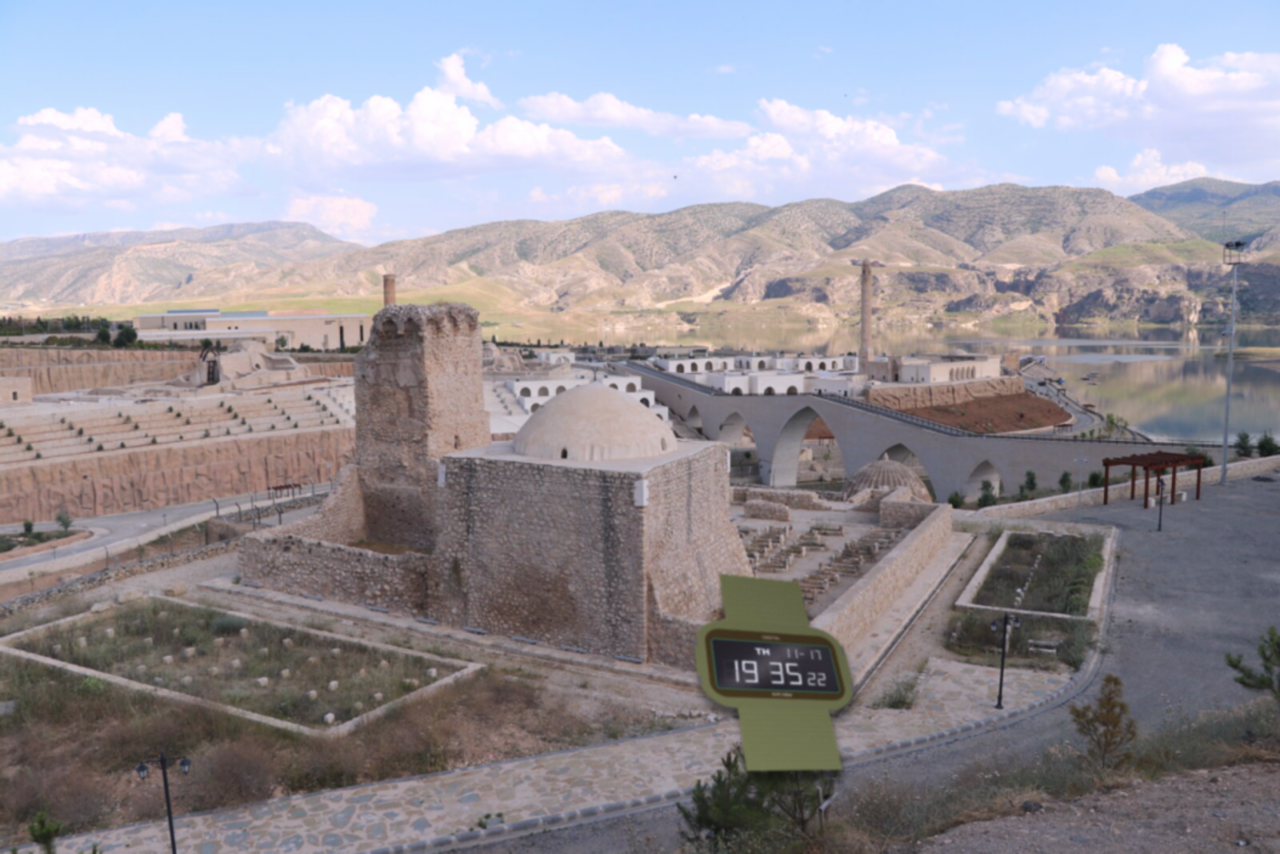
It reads 19 h 35 min 22 s
